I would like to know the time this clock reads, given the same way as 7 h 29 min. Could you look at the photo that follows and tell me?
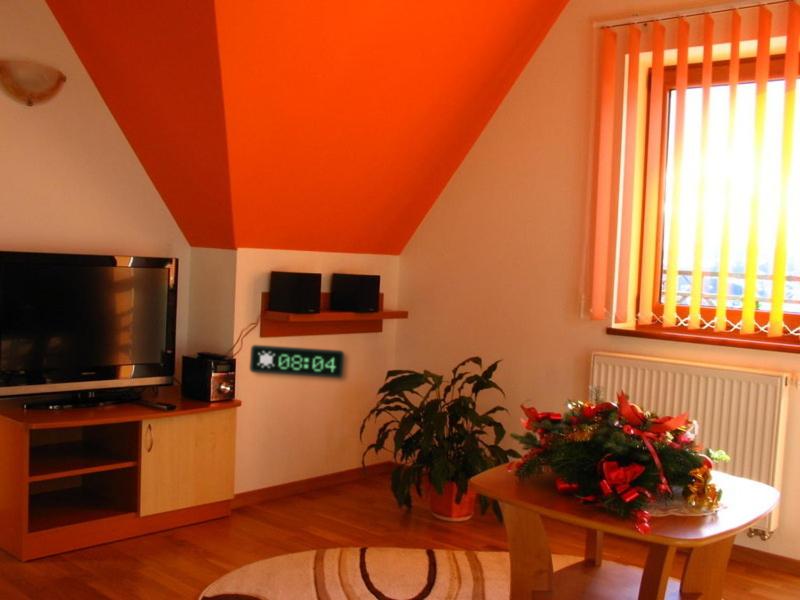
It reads 8 h 04 min
